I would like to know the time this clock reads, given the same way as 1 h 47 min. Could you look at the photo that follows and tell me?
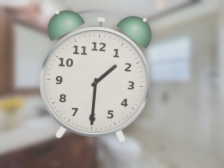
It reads 1 h 30 min
